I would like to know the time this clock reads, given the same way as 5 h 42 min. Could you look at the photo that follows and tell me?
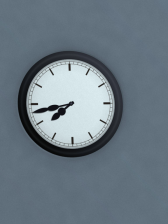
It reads 7 h 43 min
